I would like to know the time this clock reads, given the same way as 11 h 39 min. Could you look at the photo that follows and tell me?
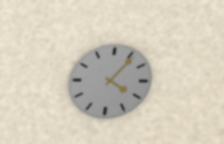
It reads 4 h 06 min
